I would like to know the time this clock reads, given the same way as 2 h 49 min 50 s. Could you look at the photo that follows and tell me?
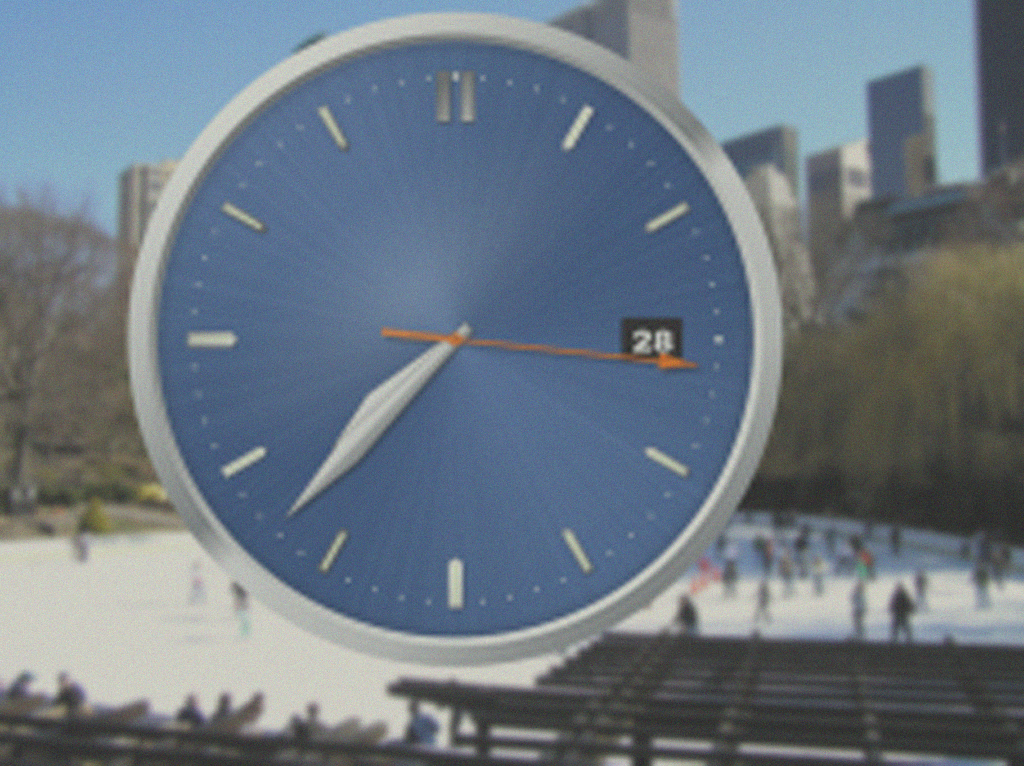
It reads 7 h 37 min 16 s
